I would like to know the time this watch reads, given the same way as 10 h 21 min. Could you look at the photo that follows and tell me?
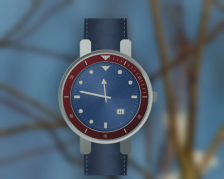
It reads 11 h 47 min
